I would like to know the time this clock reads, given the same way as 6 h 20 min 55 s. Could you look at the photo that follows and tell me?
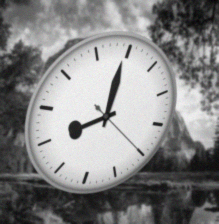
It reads 7 h 59 min 20 s
